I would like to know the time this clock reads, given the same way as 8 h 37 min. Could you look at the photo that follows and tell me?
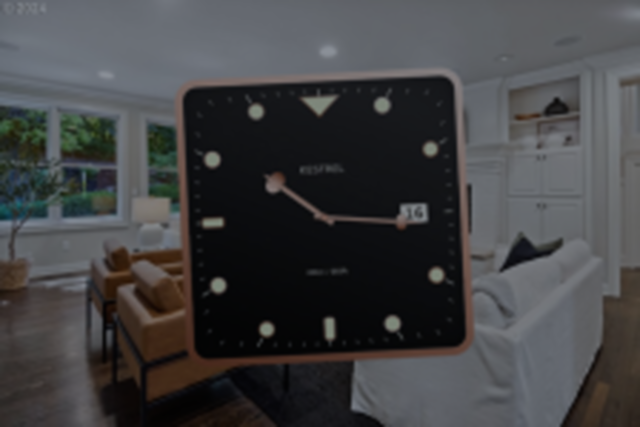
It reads 10 h 16 min
